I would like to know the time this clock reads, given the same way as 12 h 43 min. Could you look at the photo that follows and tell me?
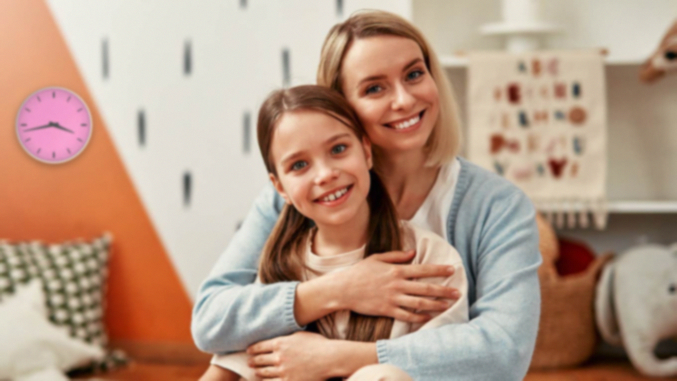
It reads 3 h 43 min
